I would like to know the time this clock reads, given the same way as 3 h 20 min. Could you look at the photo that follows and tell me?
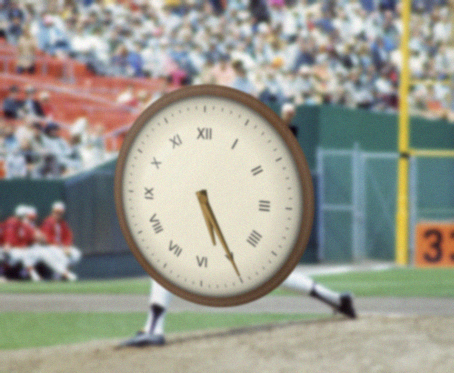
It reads 5 h 25 min
